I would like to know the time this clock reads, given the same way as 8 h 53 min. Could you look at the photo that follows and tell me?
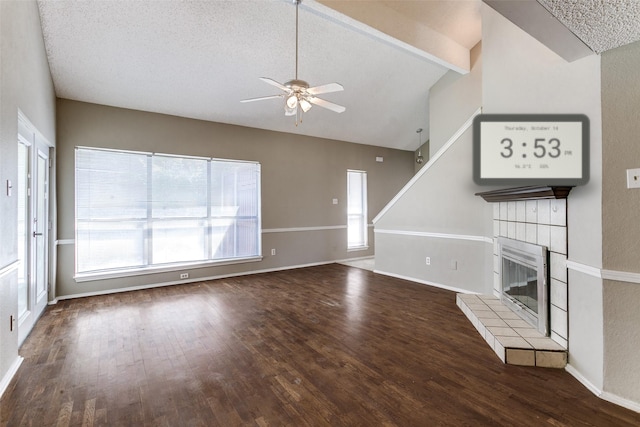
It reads 3 h 53 min
